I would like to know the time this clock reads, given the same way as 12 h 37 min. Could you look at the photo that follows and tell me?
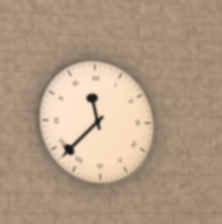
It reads 11 h 38 min
